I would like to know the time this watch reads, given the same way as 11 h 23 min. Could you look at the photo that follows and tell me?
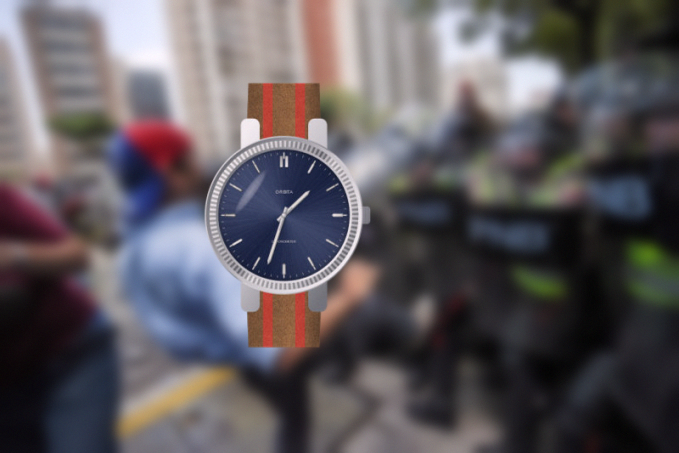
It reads 1 h 33 min
